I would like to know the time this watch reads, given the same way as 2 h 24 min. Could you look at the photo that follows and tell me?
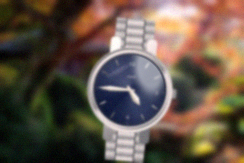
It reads 4 h 45 min
